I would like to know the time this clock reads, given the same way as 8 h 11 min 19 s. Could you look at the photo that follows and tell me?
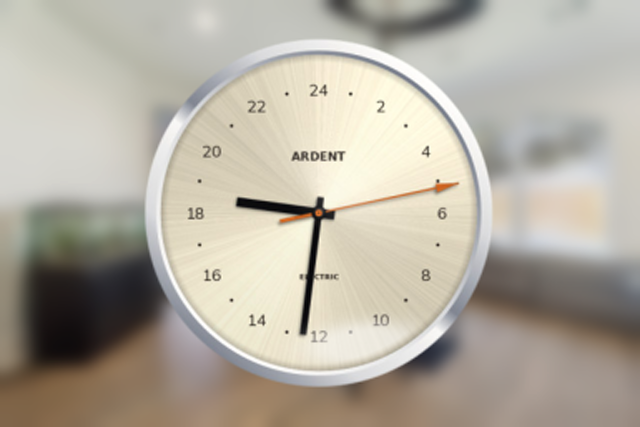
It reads 18 h 31 min 13 s
